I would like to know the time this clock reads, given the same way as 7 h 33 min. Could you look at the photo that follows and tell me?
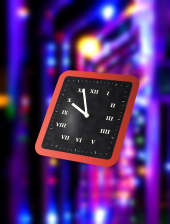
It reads 9 h 56 min
